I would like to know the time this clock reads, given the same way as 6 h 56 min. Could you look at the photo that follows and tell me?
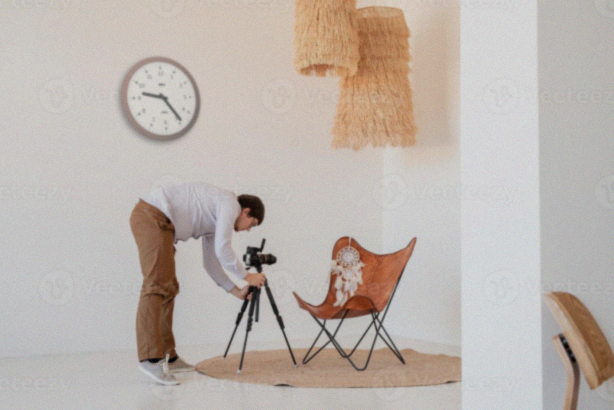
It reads 9 h 24 min
